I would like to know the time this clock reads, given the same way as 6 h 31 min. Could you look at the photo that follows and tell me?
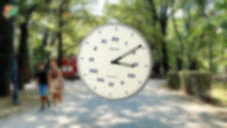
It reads 3 h 09 min
